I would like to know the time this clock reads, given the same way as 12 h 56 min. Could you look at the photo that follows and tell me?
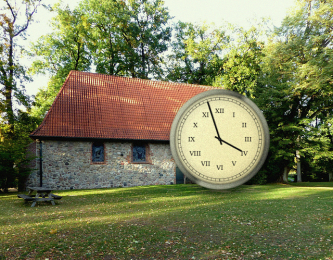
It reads 3 h 57 min
